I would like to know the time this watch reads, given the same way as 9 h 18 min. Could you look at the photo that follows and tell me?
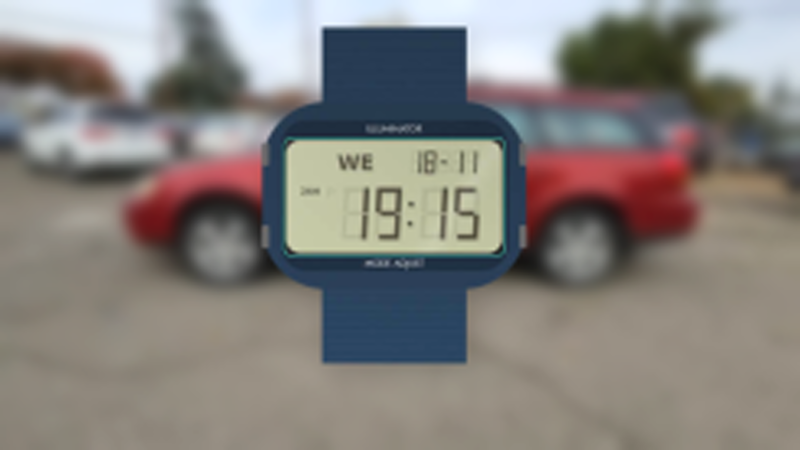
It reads 19 h 15 min
